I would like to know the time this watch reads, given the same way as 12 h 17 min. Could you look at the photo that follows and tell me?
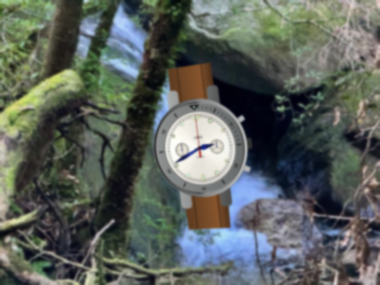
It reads 2 h 41 min
